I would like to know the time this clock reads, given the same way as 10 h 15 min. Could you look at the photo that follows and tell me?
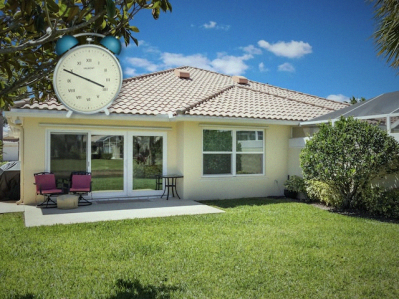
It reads 3 h 49 min
